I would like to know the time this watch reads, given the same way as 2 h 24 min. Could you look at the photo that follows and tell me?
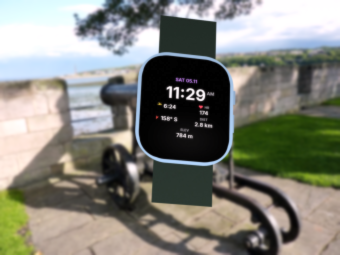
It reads 11 h 29 min
